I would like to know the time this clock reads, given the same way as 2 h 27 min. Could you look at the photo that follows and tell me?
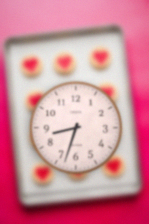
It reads 8 h 33 min
